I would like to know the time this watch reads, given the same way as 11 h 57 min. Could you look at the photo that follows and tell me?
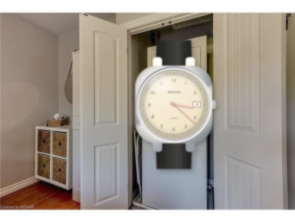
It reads 3 h 22 min
